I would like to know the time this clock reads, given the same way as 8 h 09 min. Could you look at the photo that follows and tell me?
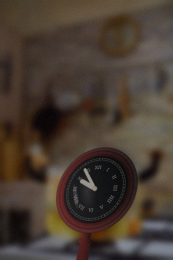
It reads 9 h 54 min
